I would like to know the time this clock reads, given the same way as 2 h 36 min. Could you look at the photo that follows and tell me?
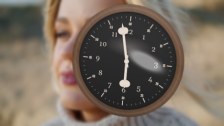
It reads 5 h 58 min
